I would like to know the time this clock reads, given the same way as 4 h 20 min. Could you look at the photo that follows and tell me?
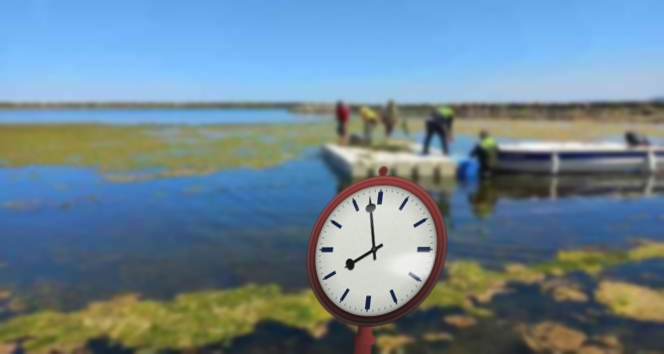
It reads 7 h 58 min
